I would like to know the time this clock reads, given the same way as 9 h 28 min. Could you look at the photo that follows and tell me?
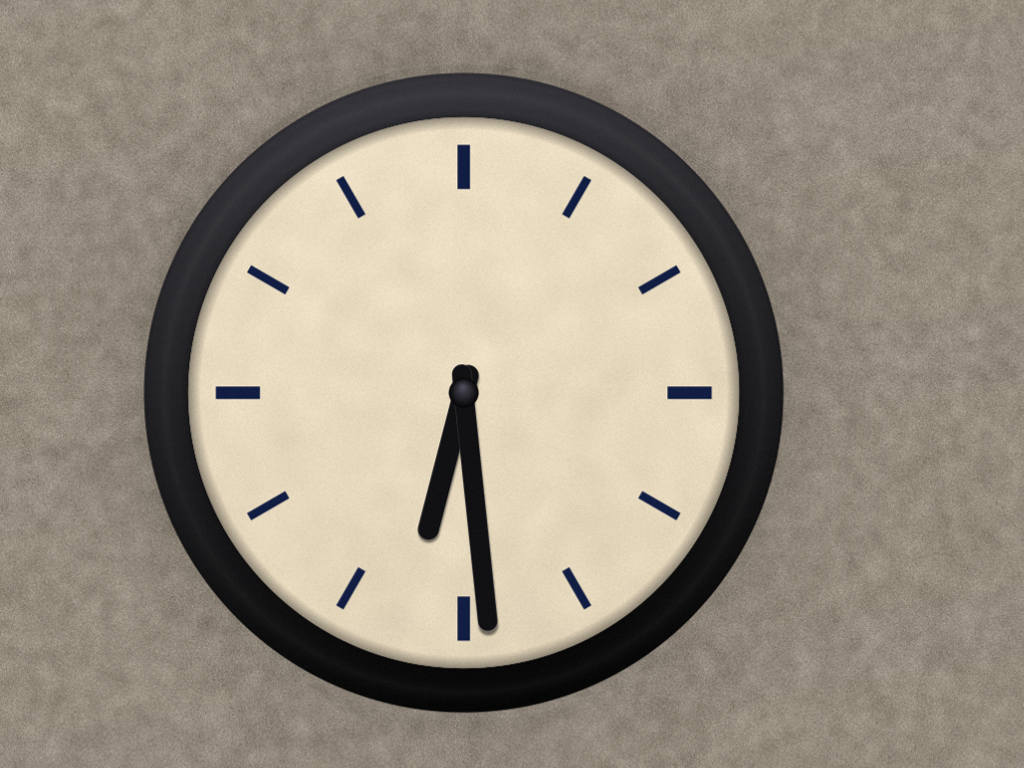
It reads 6 h 29 min
